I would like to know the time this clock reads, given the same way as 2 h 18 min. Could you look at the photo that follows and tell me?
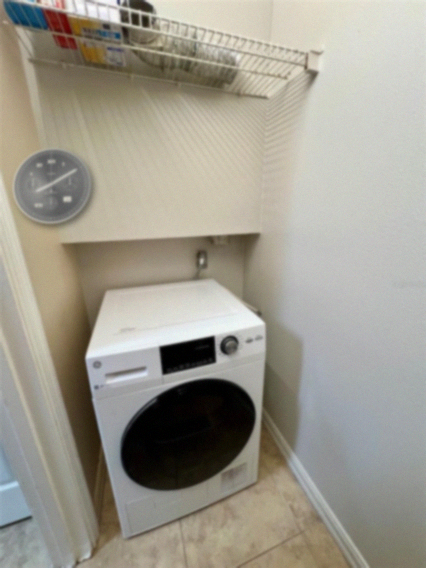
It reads 8 h 10 min
